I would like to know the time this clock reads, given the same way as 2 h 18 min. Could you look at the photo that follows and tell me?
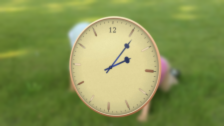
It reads 2 h 06 min
